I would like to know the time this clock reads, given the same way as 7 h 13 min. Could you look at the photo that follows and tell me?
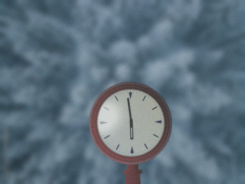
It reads 5 h 59 min
